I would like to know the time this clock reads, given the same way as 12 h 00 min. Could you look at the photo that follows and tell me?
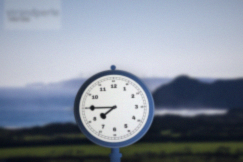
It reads 7 h 45 min
